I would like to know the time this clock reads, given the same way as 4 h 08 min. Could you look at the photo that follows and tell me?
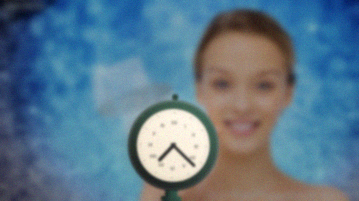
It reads 7 h 22 min
